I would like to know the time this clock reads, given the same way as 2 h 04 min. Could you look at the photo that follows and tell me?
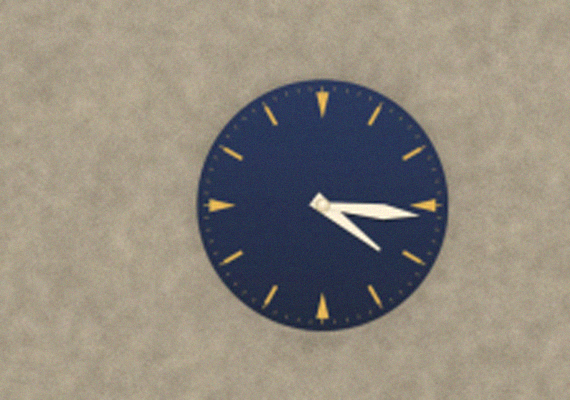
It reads 4 h 16 min
